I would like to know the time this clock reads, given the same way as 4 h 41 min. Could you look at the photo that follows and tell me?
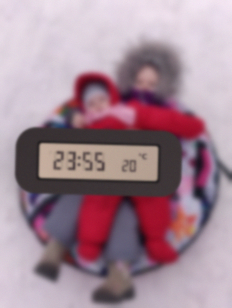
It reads 23 h 55 min
